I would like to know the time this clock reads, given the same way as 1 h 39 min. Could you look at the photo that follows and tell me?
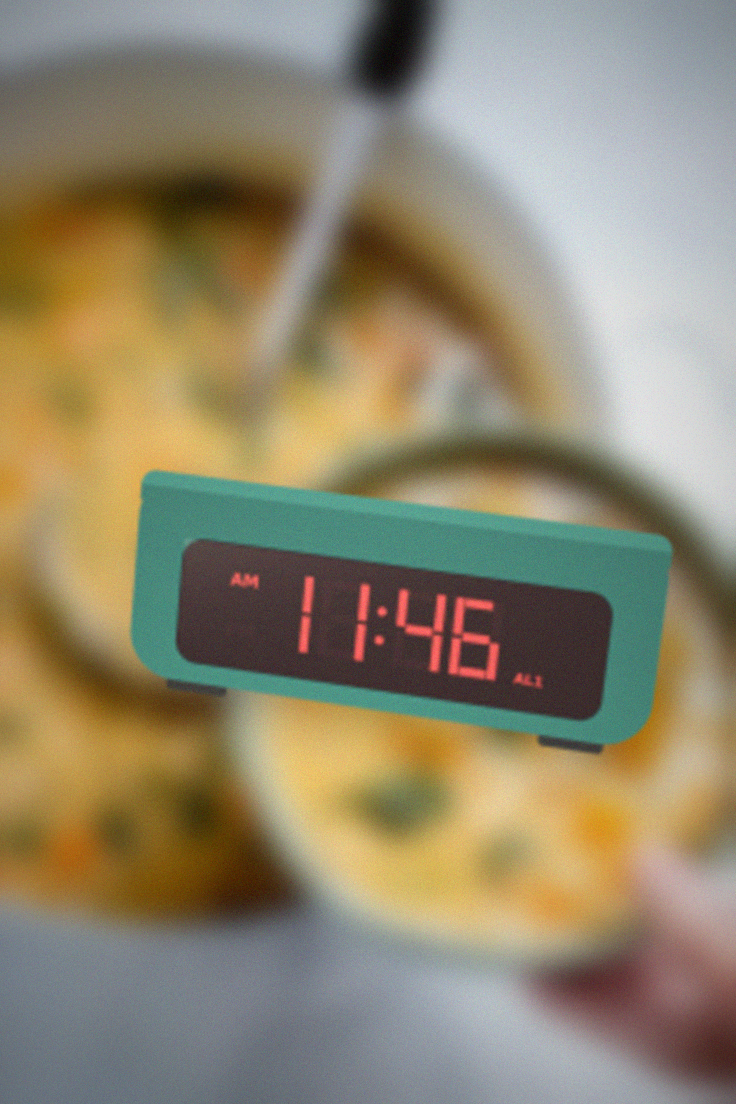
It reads 11 h 46 min
